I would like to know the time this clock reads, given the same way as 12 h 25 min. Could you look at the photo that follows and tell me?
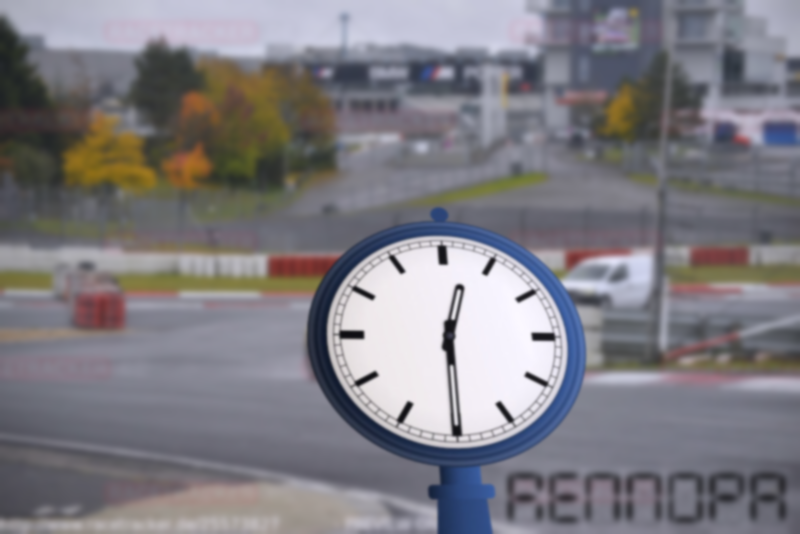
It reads 12 h 30 min
